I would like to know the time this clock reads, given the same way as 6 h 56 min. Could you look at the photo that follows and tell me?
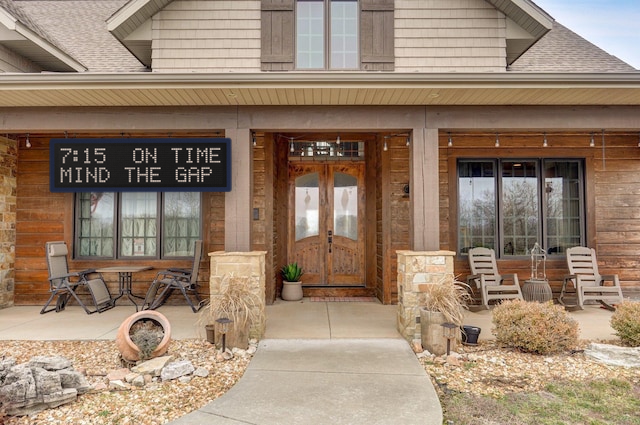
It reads 7 h 15 min
